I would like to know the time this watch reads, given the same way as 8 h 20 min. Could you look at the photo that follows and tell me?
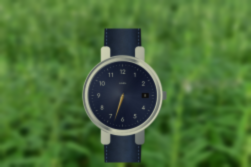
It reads 6 h 33 min
